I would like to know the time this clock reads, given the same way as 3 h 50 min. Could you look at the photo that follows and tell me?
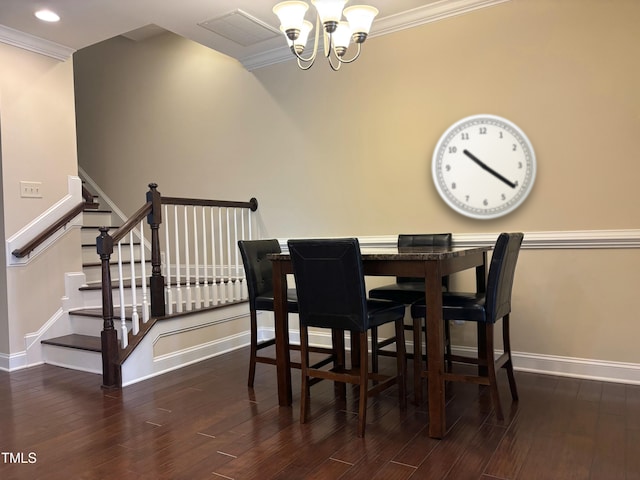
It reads 10 h 21 min
